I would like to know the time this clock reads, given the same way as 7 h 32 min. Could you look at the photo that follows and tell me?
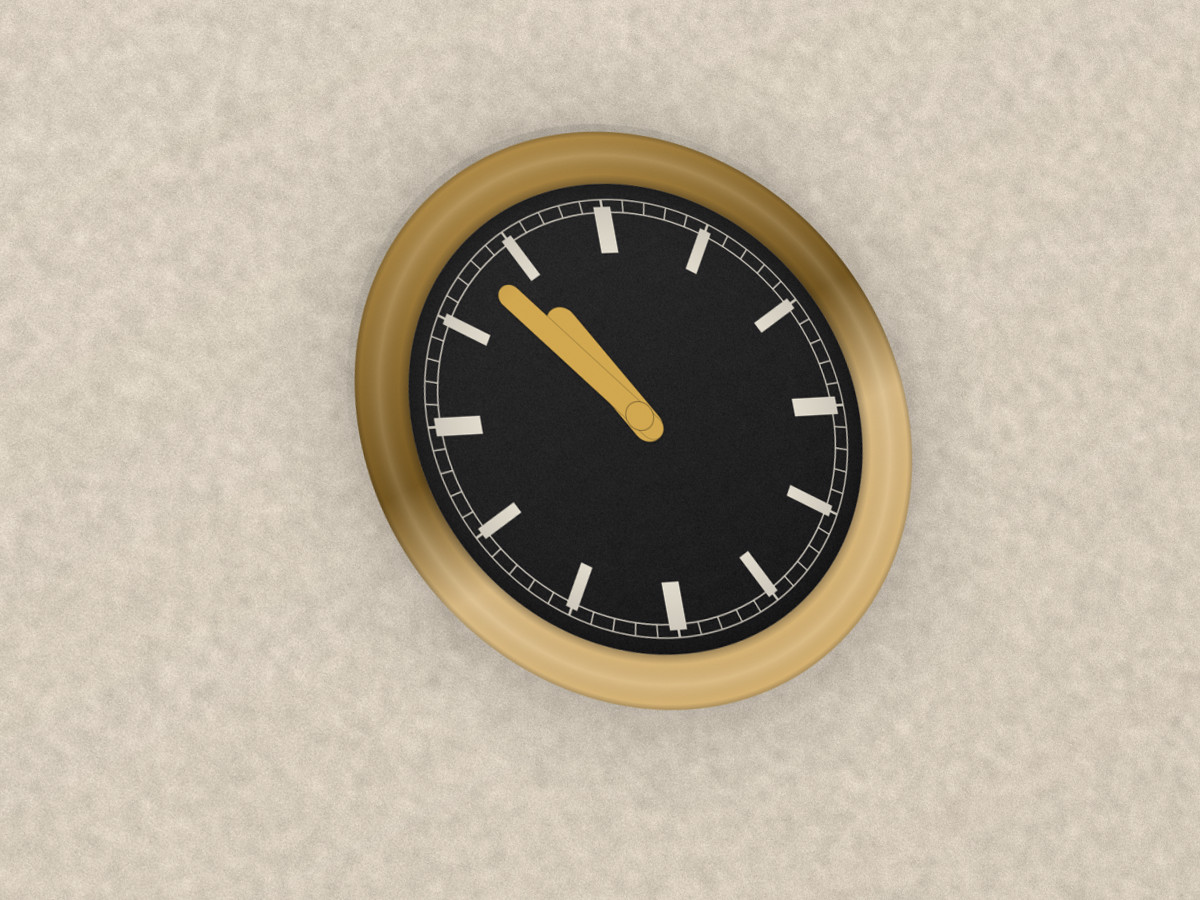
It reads 10 h 53 min
